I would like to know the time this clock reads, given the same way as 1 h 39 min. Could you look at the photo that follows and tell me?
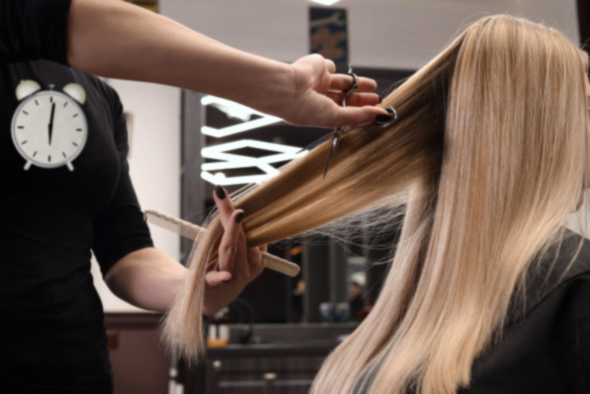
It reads 6 h 01 min
